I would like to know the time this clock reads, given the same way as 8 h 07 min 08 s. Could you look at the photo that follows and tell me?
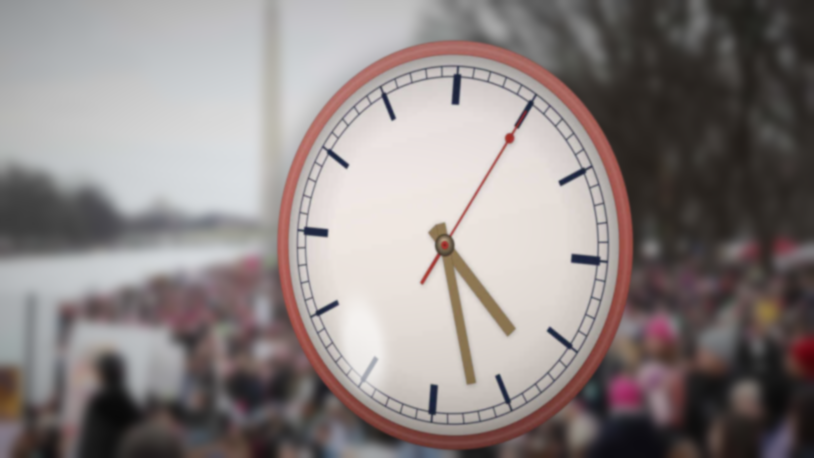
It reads 4 h 27 min 05 s
